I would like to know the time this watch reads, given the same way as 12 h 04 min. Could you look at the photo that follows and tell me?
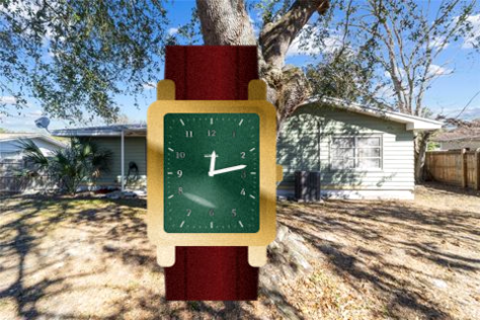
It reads 12 h 13 min
